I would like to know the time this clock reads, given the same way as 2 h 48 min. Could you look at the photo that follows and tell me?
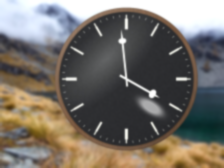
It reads 3 h 59 min
